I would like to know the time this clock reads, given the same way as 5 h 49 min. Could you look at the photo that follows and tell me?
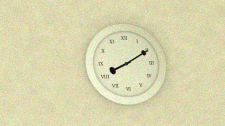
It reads 8 h 10 min
